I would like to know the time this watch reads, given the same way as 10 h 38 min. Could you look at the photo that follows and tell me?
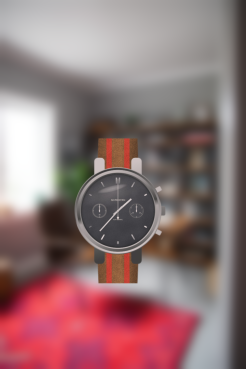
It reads 1 h 37 min
